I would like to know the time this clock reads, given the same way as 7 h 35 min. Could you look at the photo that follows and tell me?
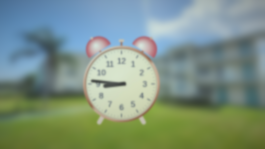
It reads 8 h 46 min
